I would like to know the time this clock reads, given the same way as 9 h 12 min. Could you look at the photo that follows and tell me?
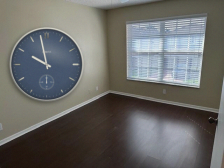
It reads 9 h 58 min
